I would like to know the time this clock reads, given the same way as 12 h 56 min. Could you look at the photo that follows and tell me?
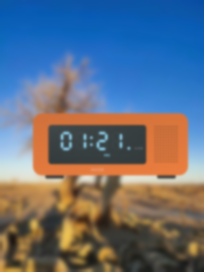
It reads 1 h 21 min
